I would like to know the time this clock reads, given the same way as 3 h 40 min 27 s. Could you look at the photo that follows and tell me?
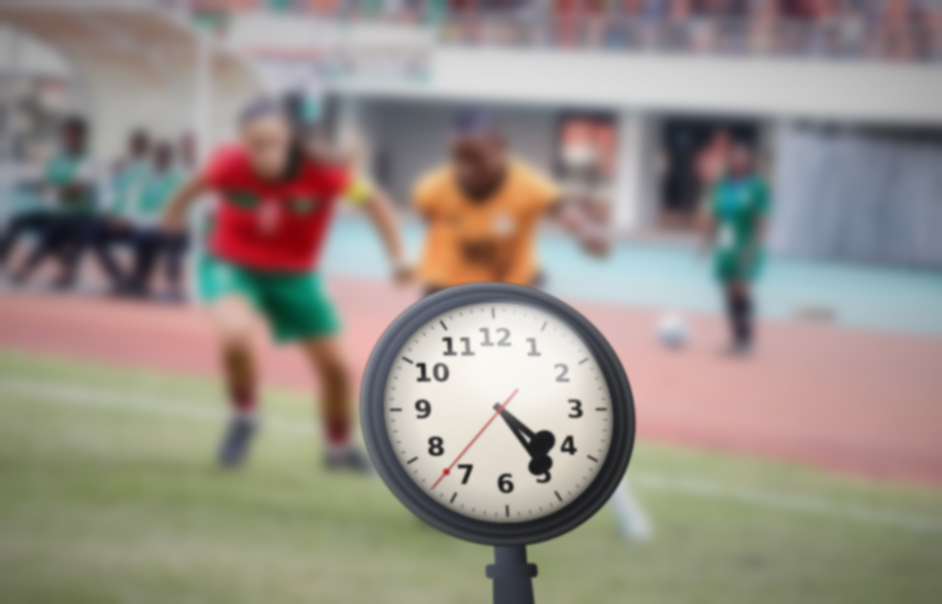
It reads 4 h 24 min 37 s
